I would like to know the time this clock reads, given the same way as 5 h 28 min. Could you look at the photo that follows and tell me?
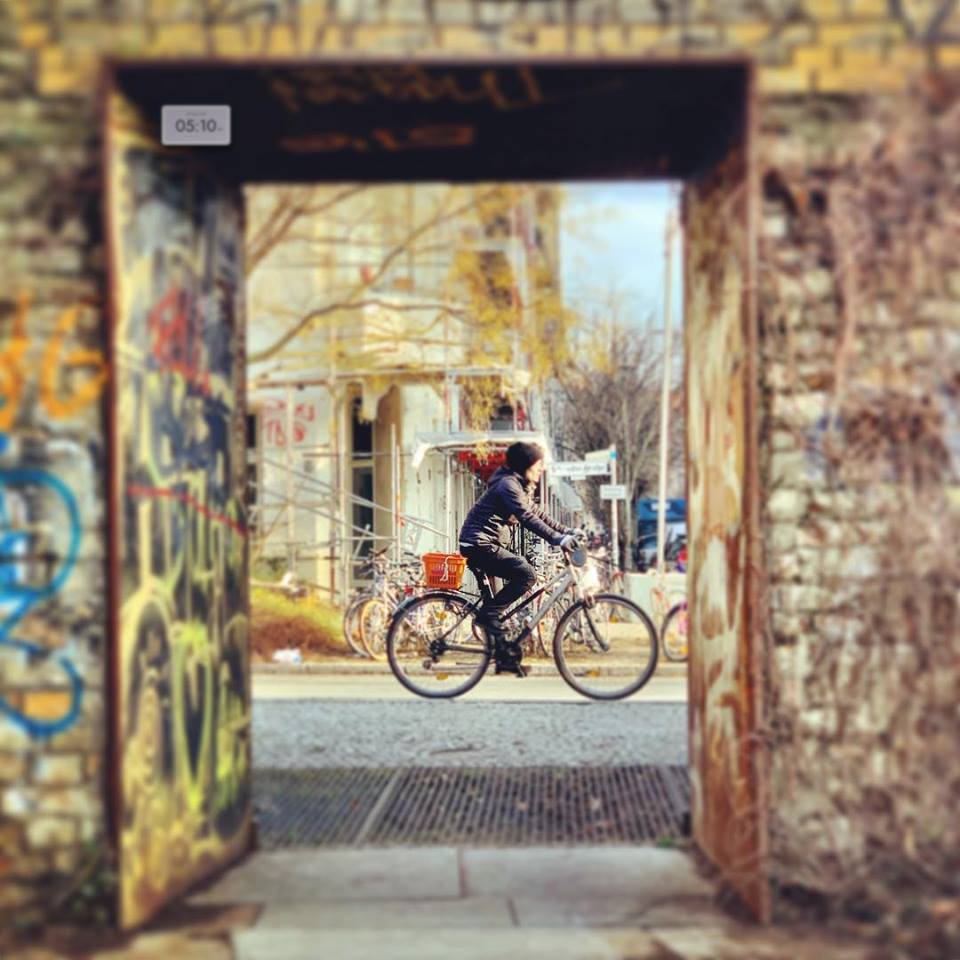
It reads 5 h 10 min
